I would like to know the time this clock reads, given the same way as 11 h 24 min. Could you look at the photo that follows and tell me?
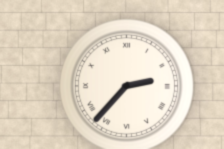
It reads 2 h 37 min
